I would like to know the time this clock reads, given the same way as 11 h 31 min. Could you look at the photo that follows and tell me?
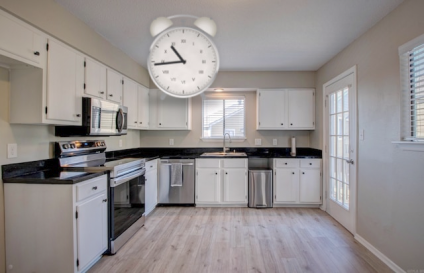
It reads 10 h 44 min
